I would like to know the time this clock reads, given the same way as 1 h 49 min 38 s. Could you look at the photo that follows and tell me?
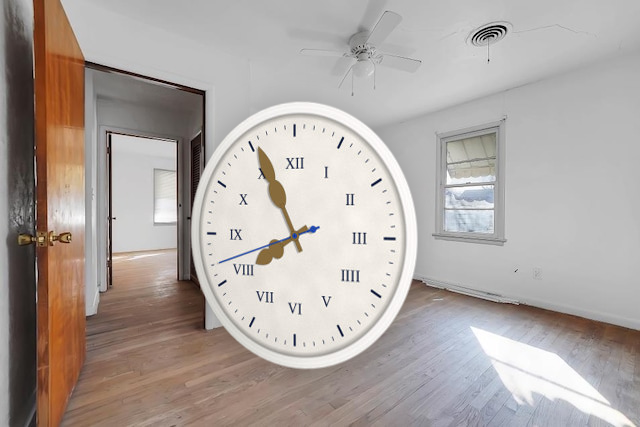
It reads 7 h 55 min 42 s
